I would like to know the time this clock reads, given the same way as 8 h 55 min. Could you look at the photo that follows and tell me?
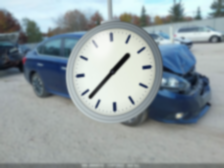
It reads 1 h 38 min
